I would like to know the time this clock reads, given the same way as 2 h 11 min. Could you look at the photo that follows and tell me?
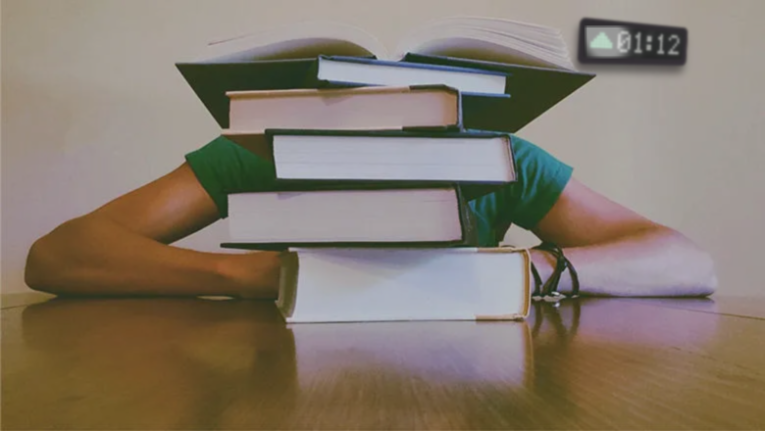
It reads 1 h 12 min
